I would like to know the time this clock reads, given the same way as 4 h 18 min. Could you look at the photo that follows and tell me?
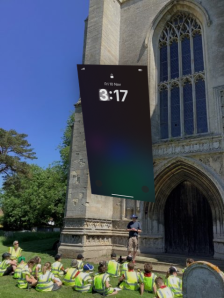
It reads 3 h 17 min
